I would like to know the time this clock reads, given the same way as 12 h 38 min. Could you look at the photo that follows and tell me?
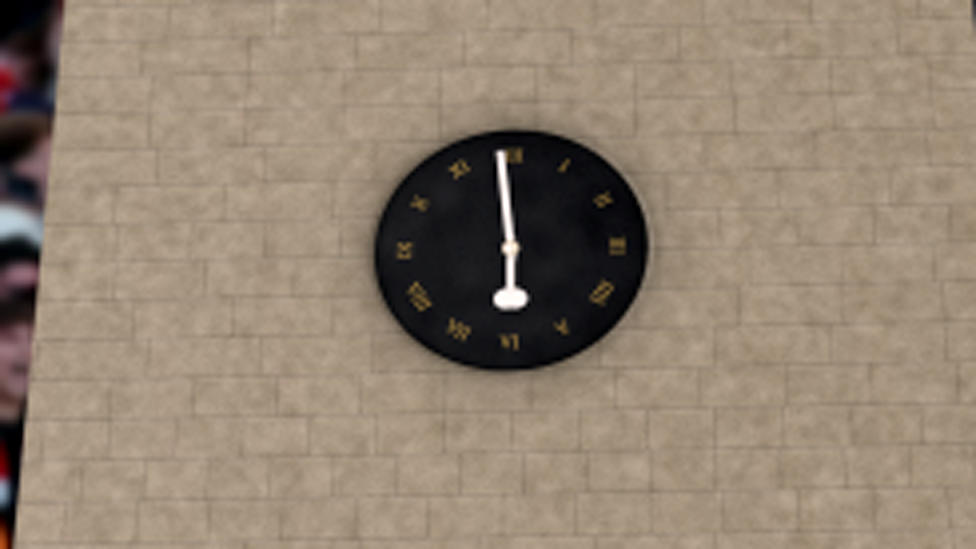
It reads 5 h 59 min
